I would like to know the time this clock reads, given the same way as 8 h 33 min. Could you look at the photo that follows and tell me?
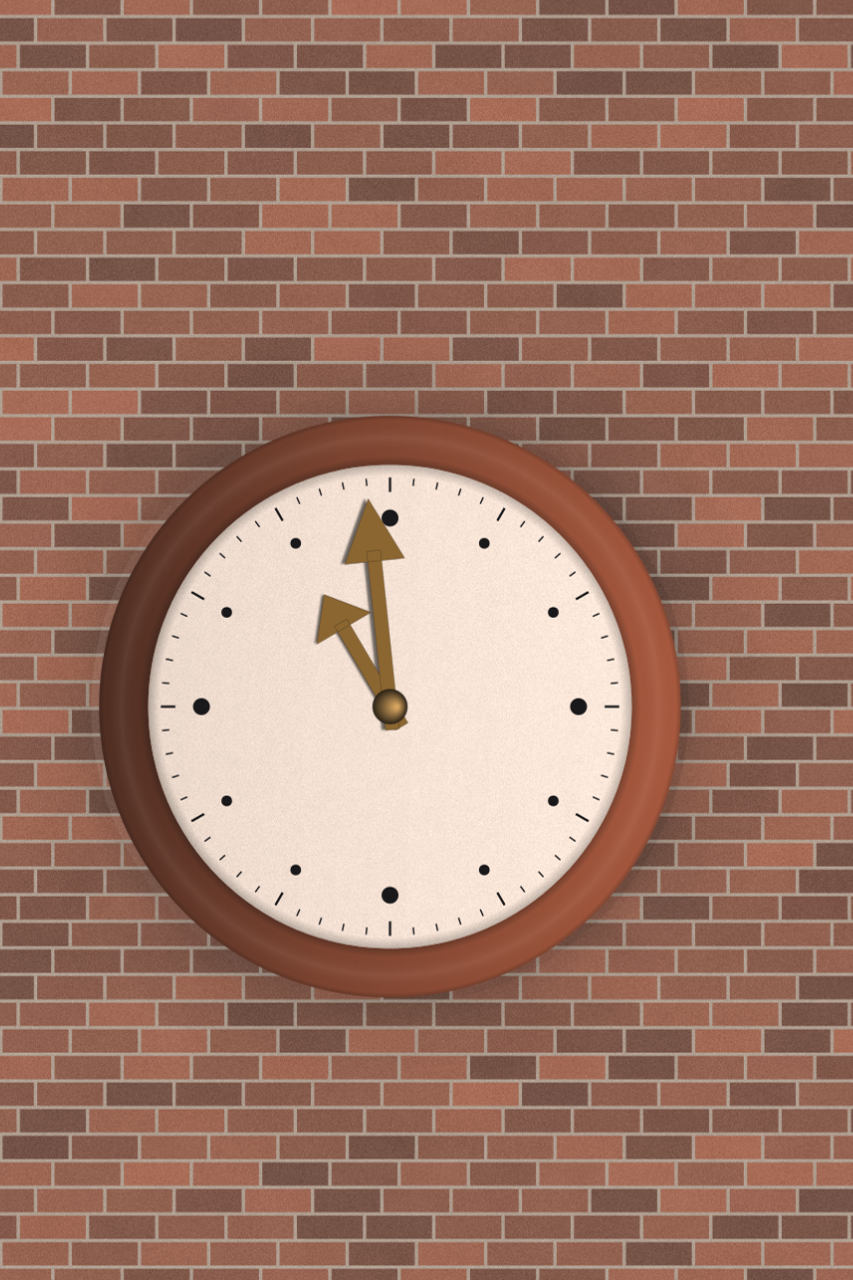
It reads 10 h 59 min
